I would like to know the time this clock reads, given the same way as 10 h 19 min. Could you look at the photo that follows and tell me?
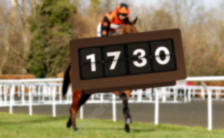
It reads 17 h 30 min
